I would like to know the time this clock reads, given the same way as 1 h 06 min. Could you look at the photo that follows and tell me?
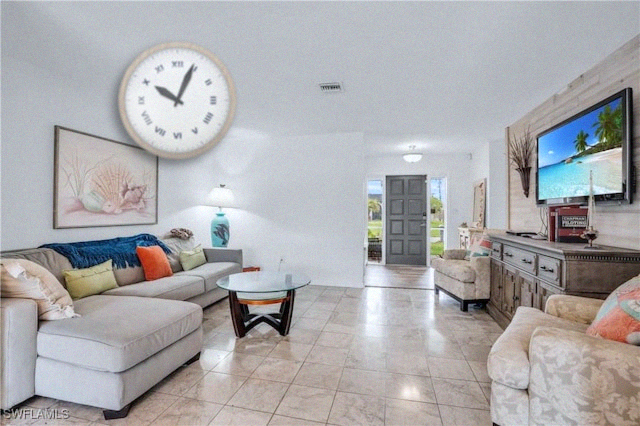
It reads 10 h 04 min
